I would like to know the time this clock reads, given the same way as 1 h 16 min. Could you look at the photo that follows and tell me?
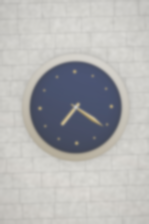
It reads 7 h 21 min
